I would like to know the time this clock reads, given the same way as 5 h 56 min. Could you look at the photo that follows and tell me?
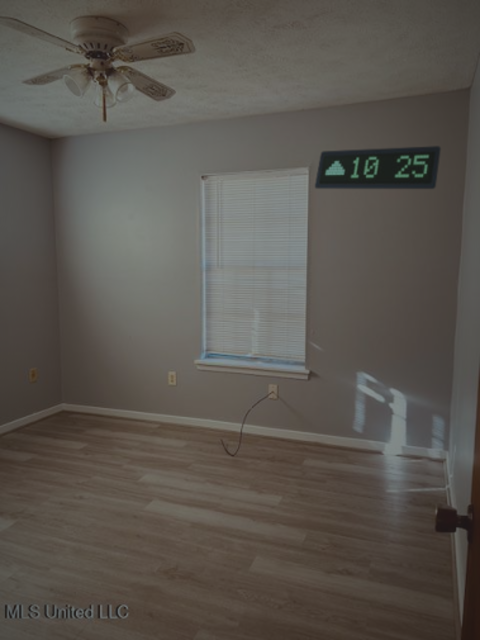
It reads 10 h 25 min
